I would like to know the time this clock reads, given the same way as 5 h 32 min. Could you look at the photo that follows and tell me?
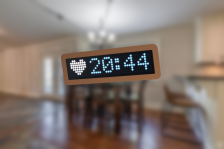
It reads 20 h 44 min
